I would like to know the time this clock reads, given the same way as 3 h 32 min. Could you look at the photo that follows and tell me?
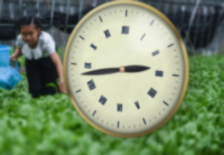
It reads 2 h 43 min
